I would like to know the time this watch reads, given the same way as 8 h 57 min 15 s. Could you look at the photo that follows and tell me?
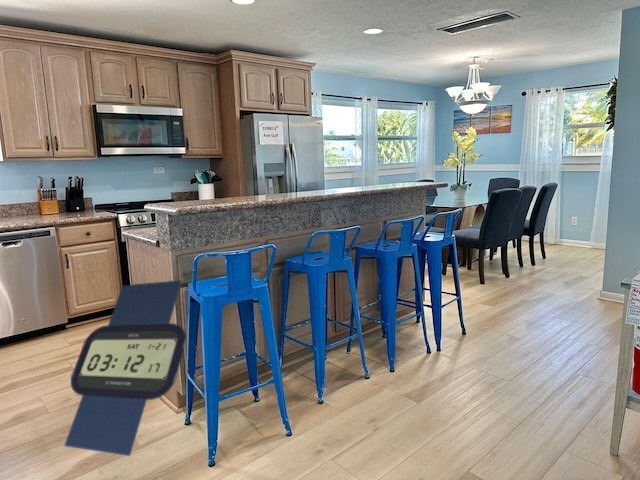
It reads 3 h 12 min 17 s
